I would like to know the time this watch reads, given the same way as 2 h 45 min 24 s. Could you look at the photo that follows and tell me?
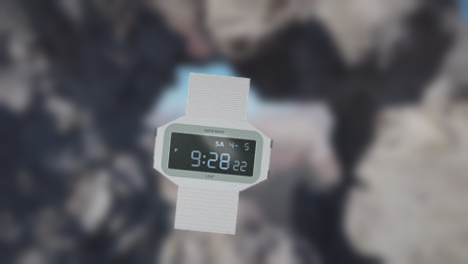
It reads 9 h 28 min 22 s
